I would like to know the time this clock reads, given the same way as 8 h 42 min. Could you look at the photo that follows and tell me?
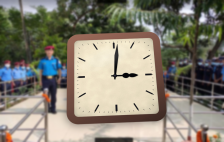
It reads 3 h 01 min
